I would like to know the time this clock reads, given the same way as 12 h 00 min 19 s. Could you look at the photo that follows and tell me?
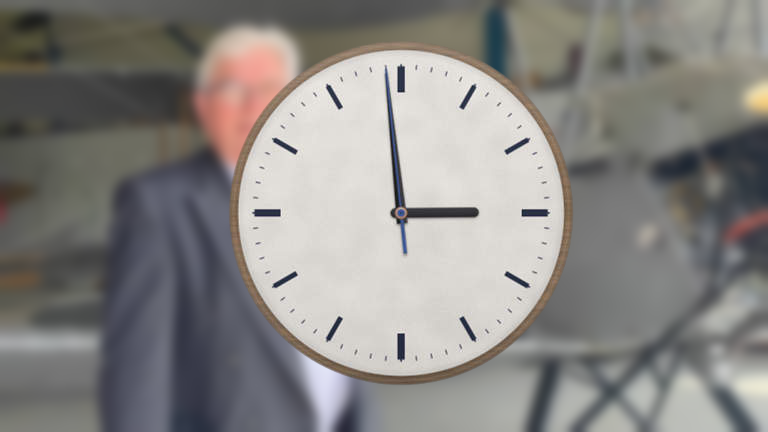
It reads 2 h 58 min 59 s
